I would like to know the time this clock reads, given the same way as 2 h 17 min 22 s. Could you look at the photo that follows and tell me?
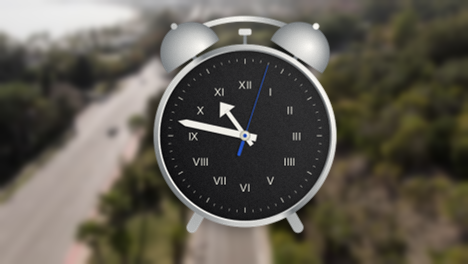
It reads 10 h 47 min 03 s
